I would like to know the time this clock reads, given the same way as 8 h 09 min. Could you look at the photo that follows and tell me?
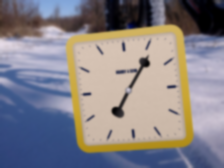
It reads 7 h 06 min
